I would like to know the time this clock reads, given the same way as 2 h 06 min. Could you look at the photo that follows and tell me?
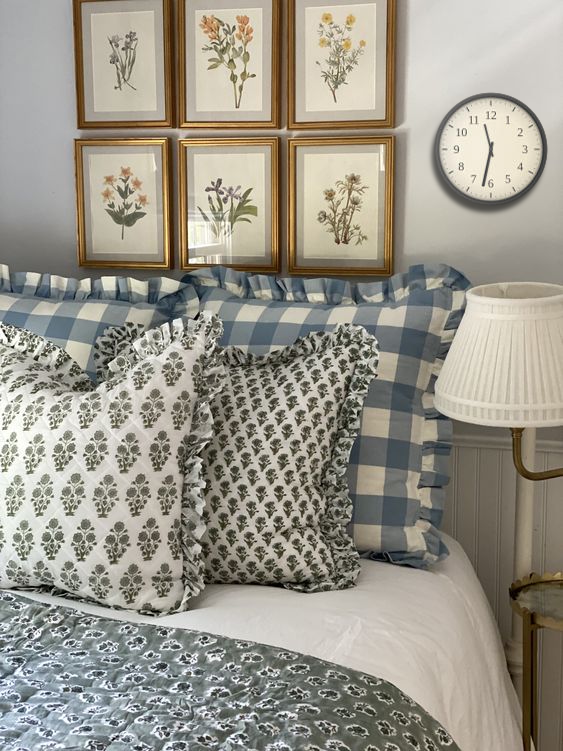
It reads 11 h 32 min
